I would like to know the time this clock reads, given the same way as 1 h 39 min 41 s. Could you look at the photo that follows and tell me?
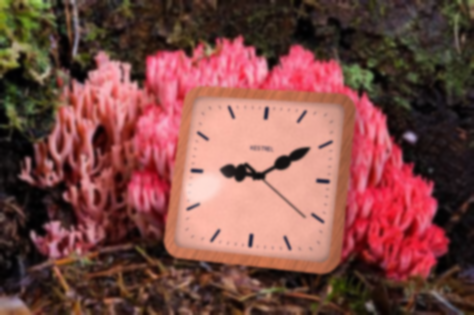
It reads 9 h 09 min 21 s
